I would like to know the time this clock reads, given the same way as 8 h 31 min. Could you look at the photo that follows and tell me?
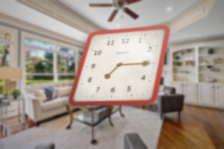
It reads 7 h 15 min
